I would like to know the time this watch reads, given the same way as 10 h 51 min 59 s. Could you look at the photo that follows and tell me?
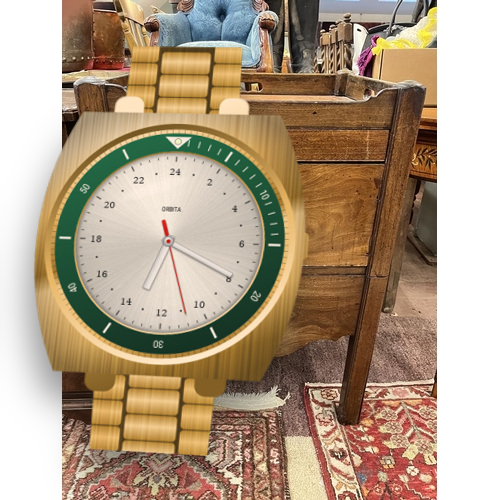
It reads 13 h 19 min 27 s
